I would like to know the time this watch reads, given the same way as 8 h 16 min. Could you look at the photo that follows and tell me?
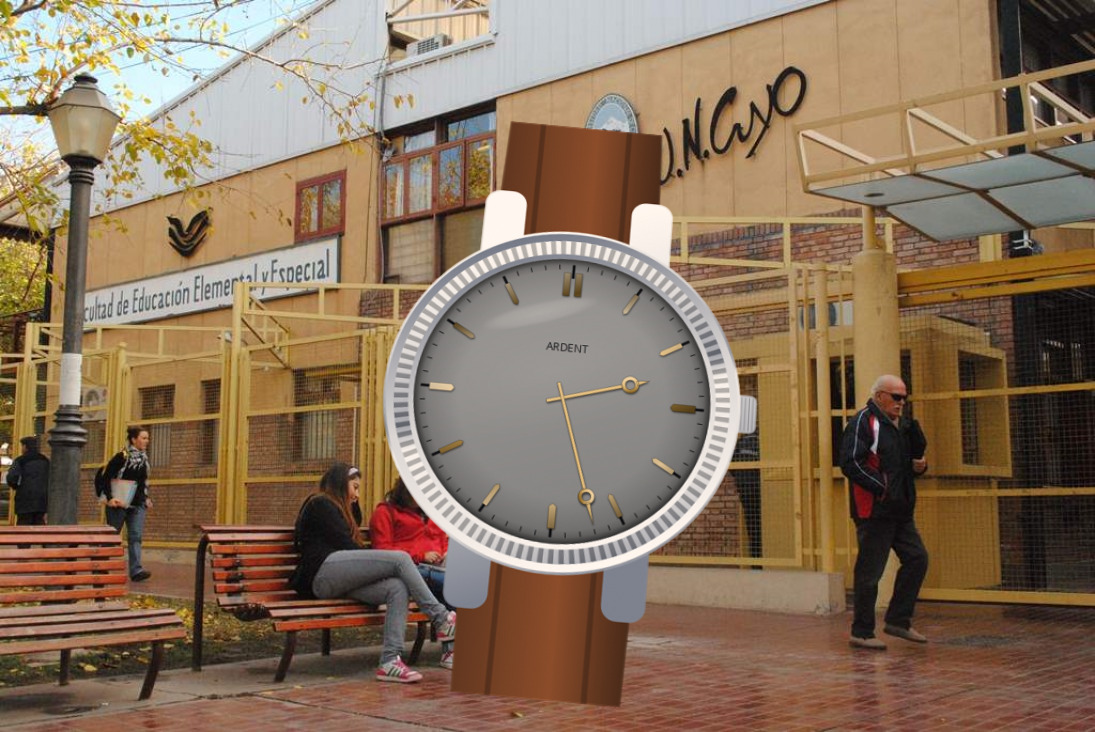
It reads 2 h 27 min
